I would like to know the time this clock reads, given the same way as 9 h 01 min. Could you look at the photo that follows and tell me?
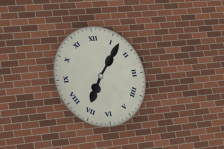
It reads 7 h 07 min
